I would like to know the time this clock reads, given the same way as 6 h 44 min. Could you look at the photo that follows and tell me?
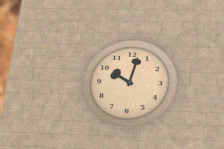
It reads 10 h 02 min
